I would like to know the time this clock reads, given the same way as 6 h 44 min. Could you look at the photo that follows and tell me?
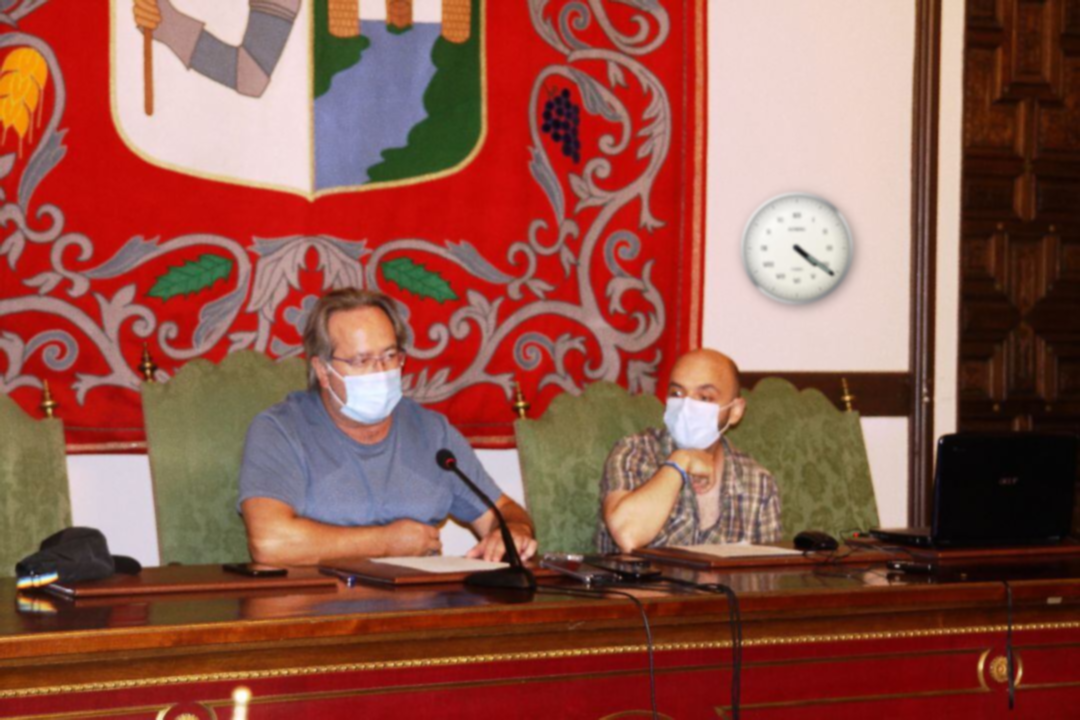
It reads 4 h 21 min
